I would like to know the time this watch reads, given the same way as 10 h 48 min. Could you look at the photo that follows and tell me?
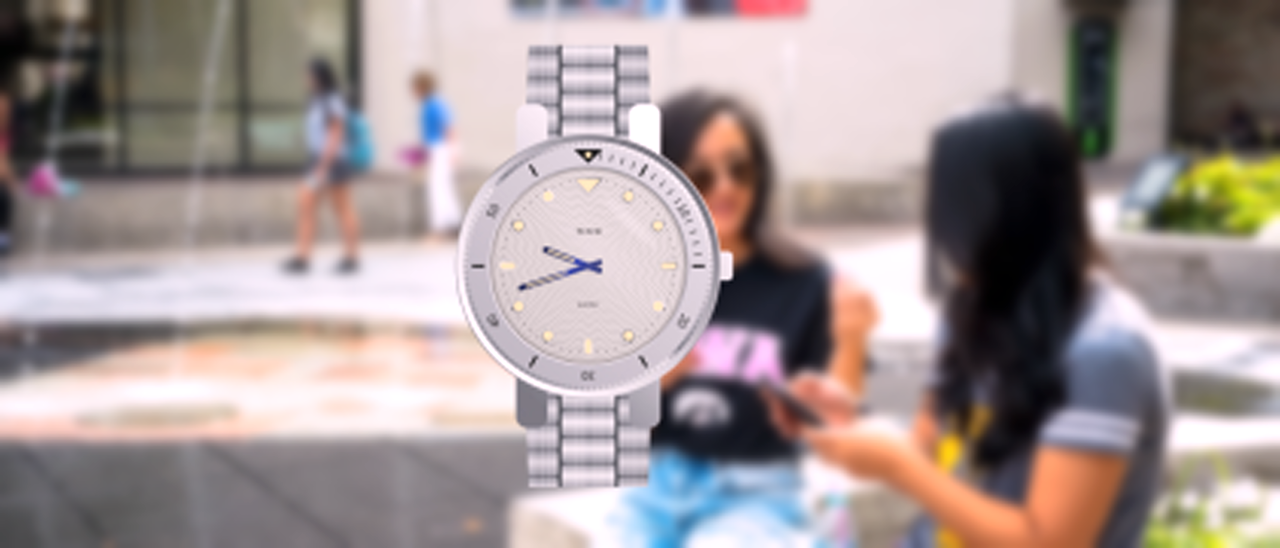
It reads 9 h 42 min
